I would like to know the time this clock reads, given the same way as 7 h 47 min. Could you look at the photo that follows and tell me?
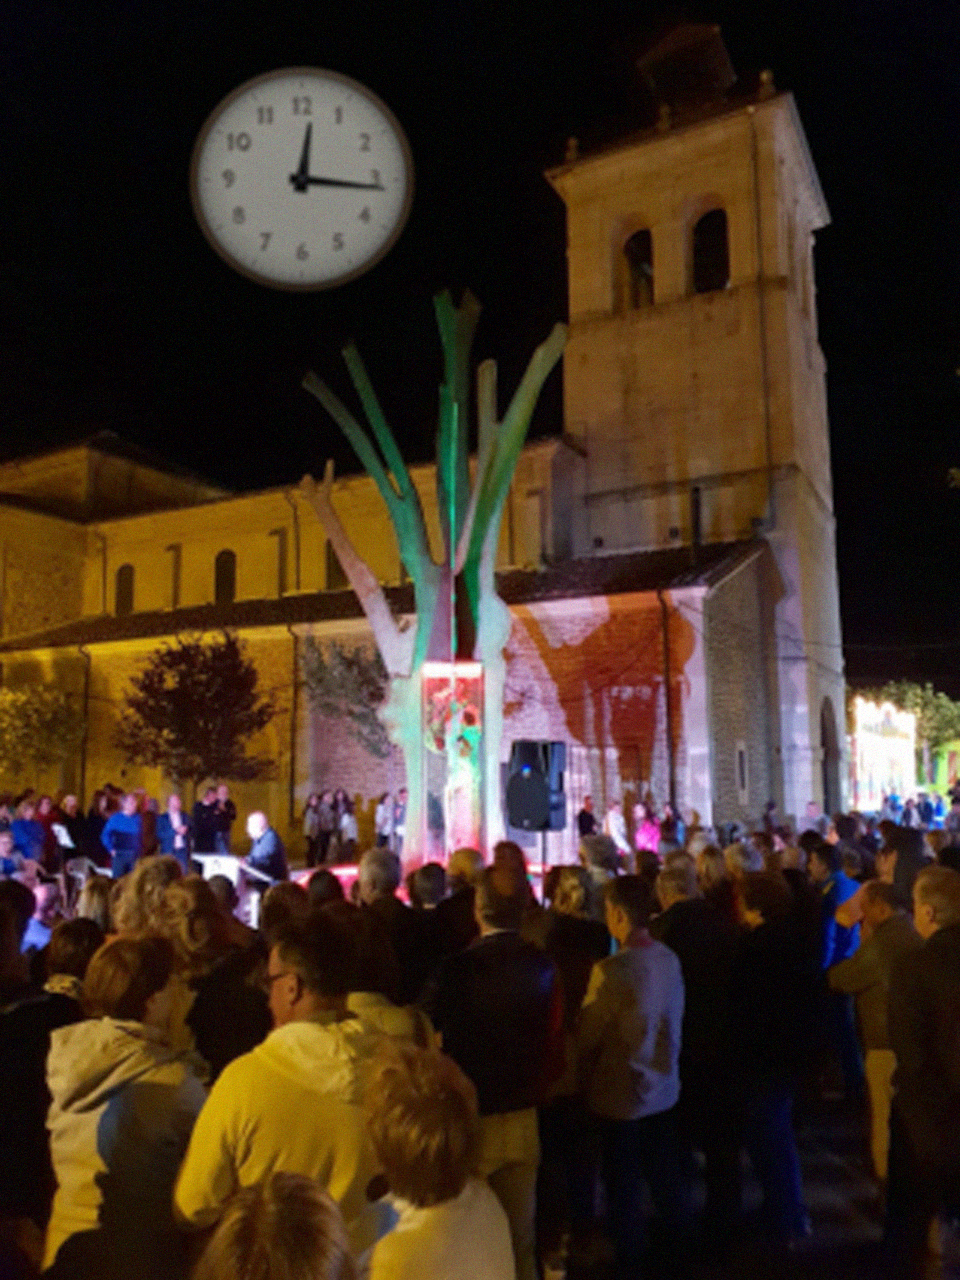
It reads 12 h 16 min
